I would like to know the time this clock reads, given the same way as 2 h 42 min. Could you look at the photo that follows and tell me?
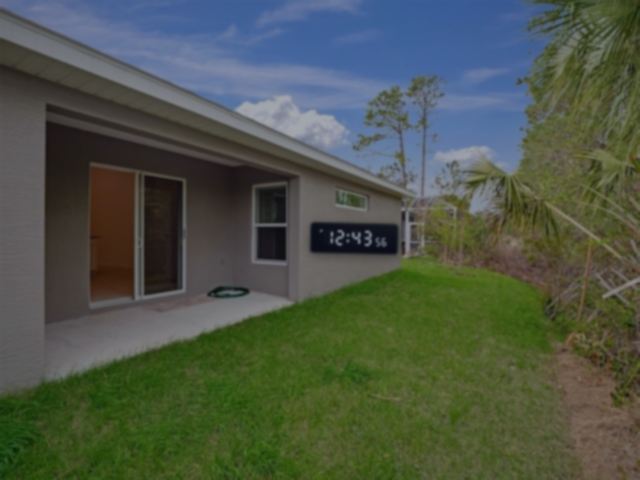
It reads 12 h 43 min
